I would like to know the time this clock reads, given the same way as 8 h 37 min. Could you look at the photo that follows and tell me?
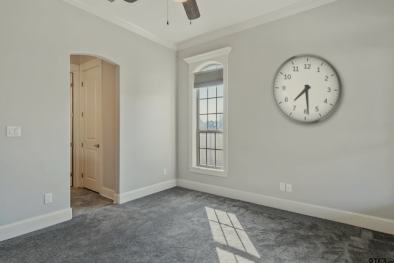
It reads 7 h 29 min
